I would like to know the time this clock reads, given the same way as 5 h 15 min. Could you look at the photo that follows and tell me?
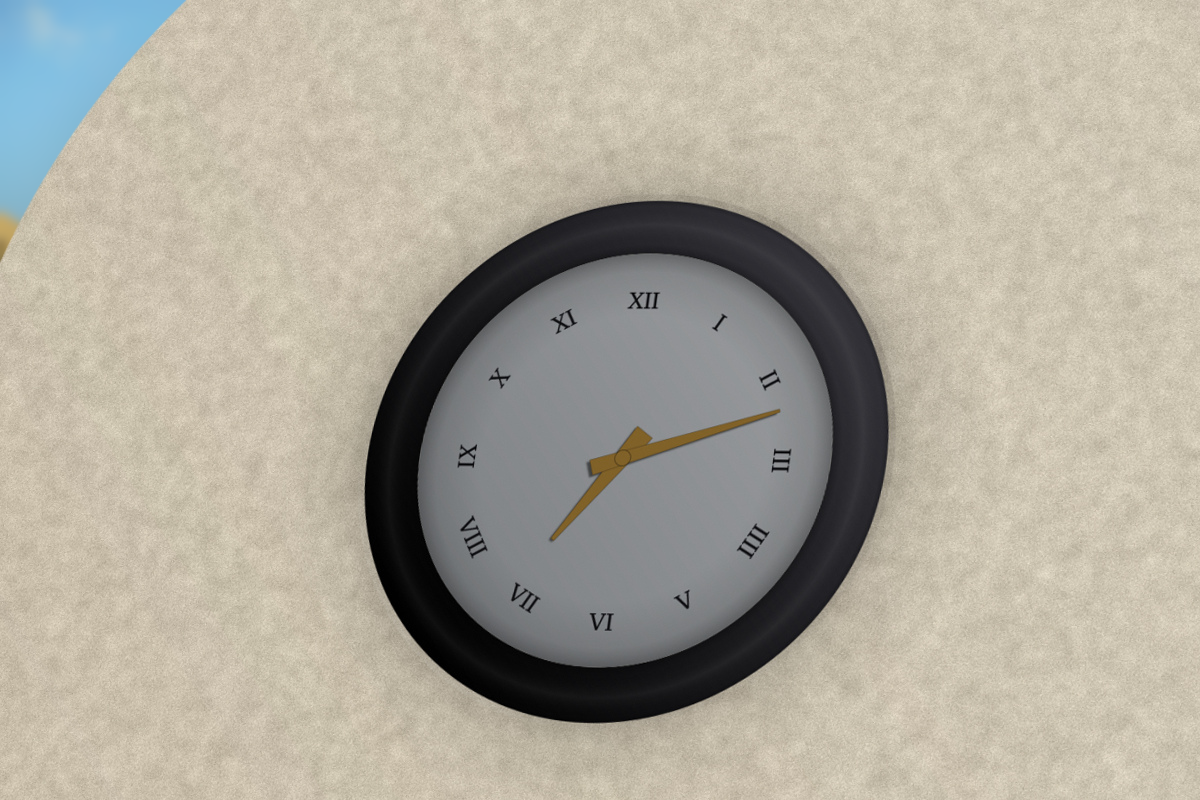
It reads 7 h 12 min
